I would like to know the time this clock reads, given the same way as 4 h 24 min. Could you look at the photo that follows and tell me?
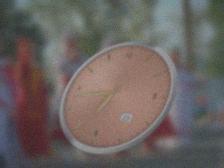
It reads 6 h 43 min
